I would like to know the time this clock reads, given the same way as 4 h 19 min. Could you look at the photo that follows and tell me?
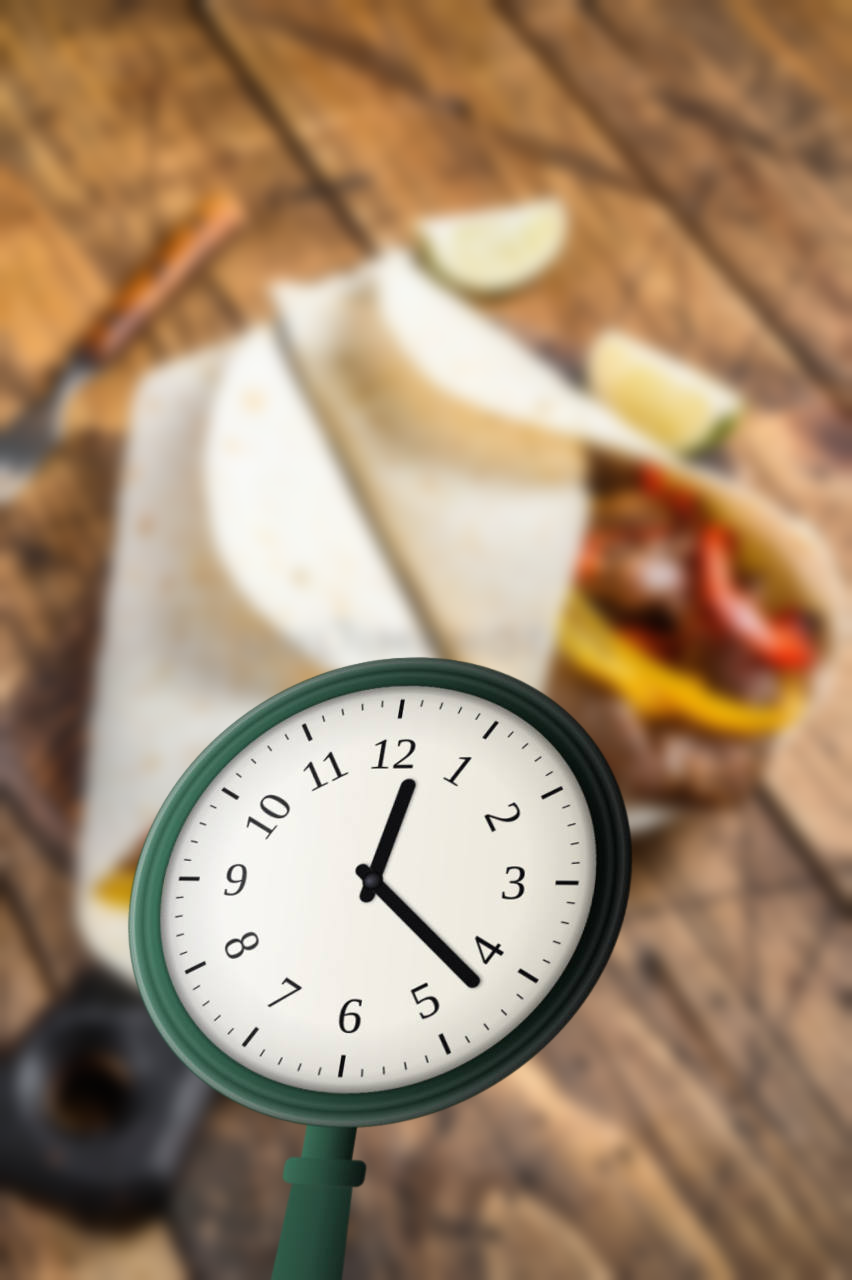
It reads 12 h 22 min
